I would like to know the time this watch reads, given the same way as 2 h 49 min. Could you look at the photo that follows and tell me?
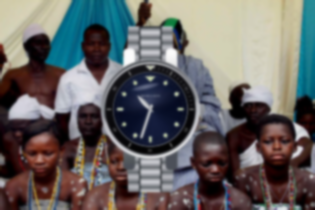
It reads 10 h 33 min
